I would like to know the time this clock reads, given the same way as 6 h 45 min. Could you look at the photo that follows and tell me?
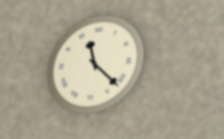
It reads 11 h 22 min
